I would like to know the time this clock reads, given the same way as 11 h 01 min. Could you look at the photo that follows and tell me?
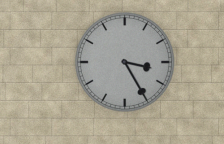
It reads 3 h 25 min
